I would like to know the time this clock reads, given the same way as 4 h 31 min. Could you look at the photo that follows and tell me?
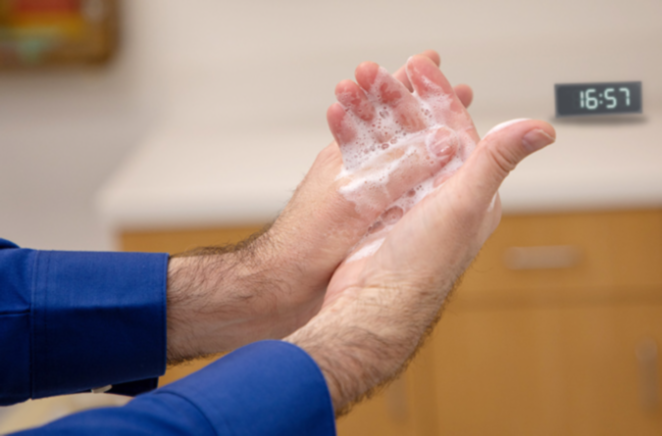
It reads 16 h 57 min
